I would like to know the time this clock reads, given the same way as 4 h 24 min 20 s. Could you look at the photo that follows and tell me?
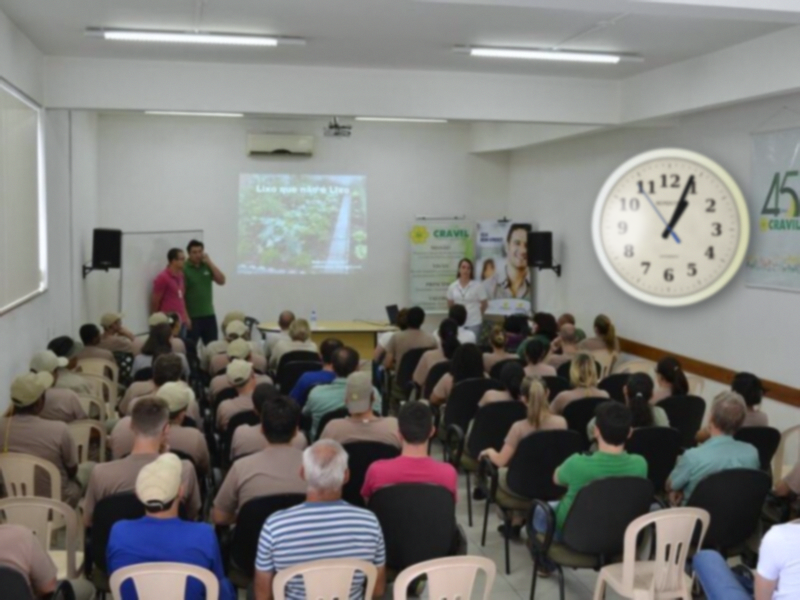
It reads 1 h 03 min 54 s
